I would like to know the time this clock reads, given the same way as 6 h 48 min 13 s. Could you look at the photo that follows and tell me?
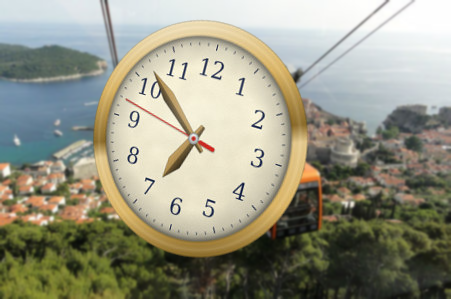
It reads 6 h 51 min 47 s
